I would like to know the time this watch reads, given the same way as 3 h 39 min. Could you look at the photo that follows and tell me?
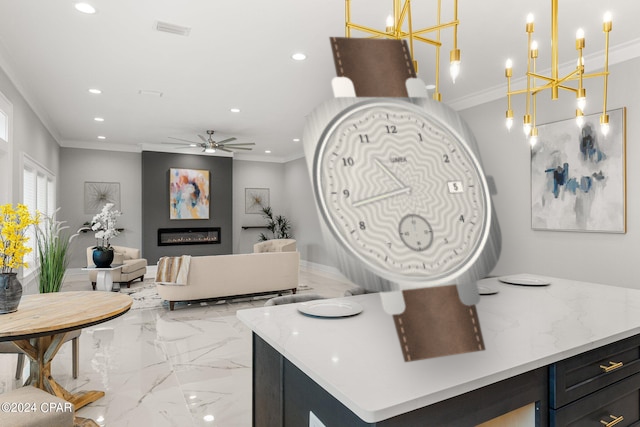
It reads 10 h 43 min
